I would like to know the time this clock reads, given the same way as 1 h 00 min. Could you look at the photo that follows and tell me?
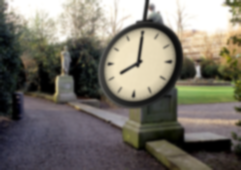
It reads 8 h 00 min
